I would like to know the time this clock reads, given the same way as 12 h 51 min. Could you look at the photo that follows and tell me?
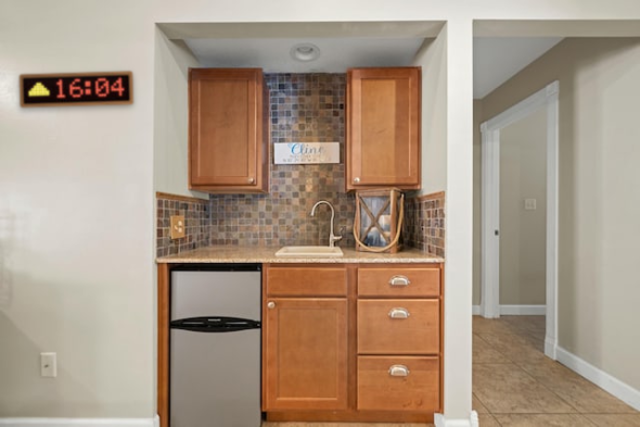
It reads 16 h 04 min
